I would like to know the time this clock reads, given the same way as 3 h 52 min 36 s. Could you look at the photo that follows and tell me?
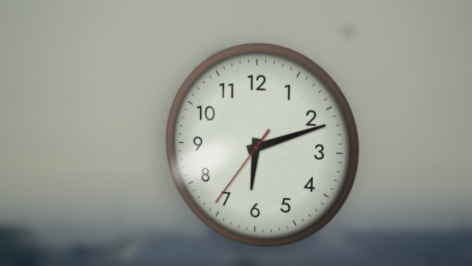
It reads 6 h 11 min 36 s
